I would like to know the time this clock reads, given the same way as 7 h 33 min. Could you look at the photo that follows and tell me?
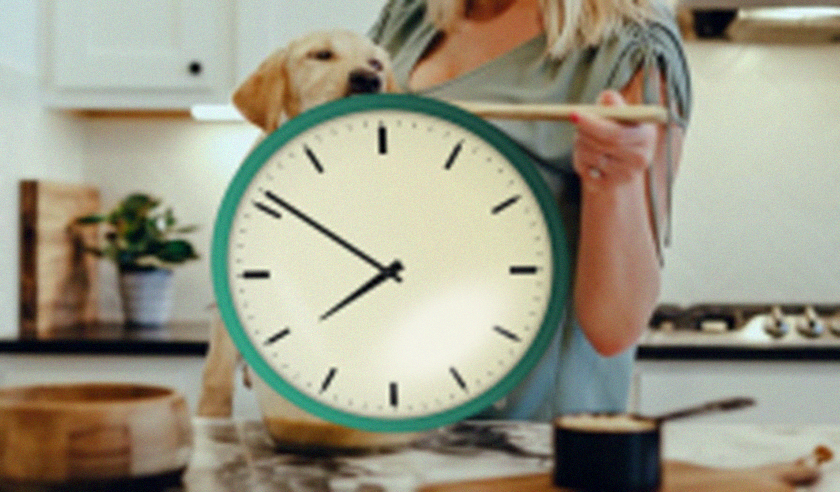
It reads 7 h 51 min
